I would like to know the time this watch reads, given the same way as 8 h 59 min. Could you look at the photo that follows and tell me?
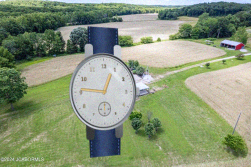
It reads 12 h 46 min
